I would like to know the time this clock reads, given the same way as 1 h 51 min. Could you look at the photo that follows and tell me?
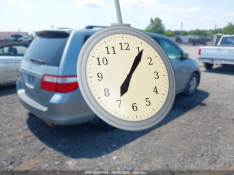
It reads 7 h 06 min
